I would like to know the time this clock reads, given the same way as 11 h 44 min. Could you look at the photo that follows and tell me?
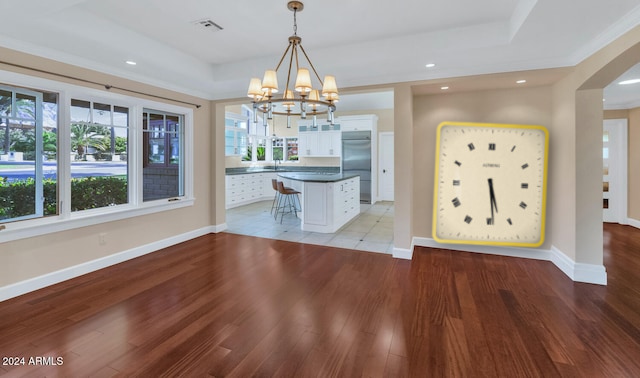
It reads 5 h 29 min
